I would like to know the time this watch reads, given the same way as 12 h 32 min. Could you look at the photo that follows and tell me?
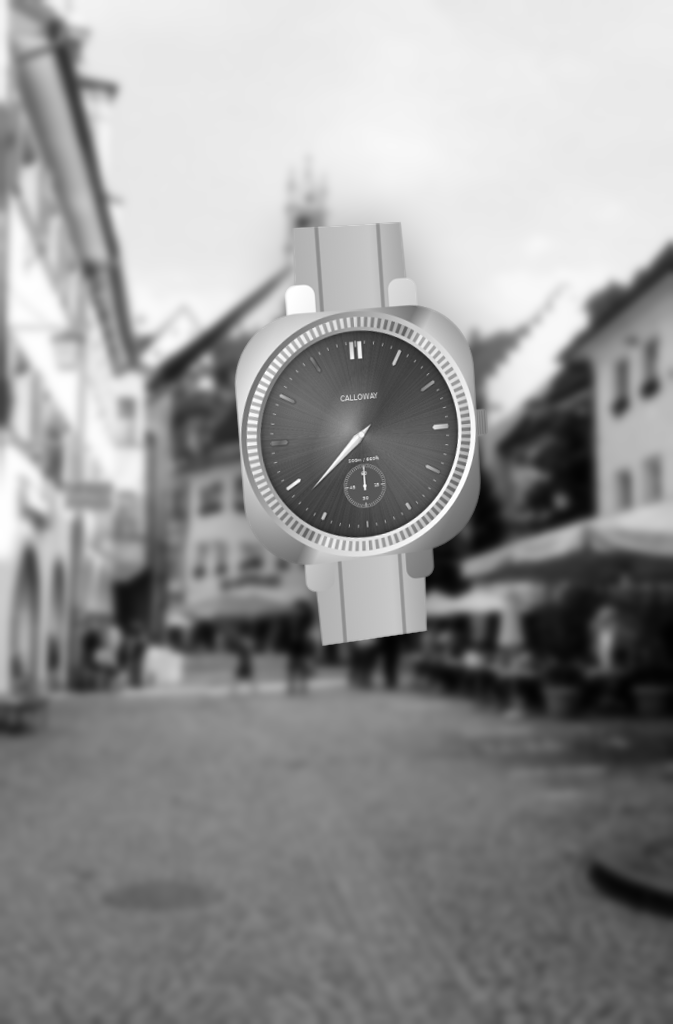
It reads 7 h 38 min
